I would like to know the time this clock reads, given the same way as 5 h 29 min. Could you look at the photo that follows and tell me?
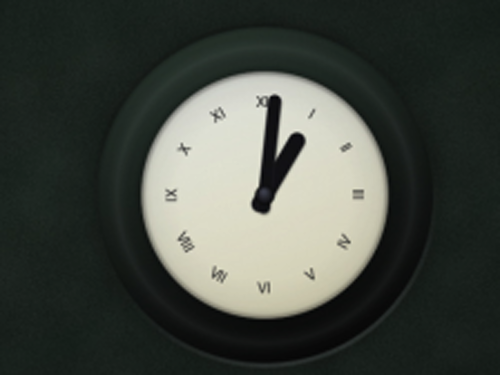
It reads 1 h 01 min
